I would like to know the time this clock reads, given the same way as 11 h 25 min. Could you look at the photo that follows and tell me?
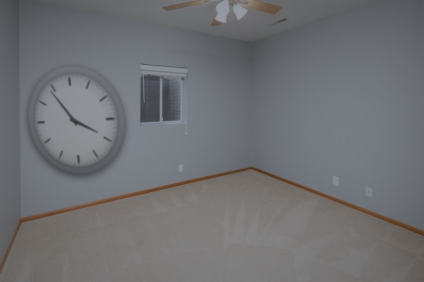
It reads 3 h 54 min
